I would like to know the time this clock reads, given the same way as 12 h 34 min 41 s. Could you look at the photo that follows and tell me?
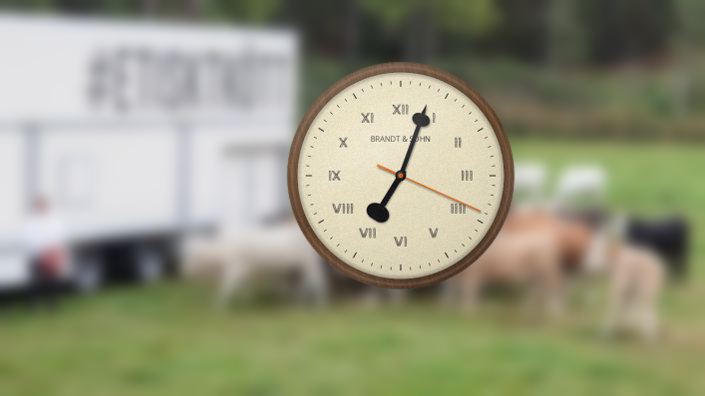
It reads 7 h 03 min 19 s
